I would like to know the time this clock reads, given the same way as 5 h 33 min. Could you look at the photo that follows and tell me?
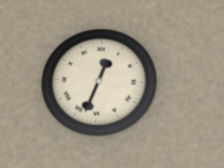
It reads 12 h 33 min
